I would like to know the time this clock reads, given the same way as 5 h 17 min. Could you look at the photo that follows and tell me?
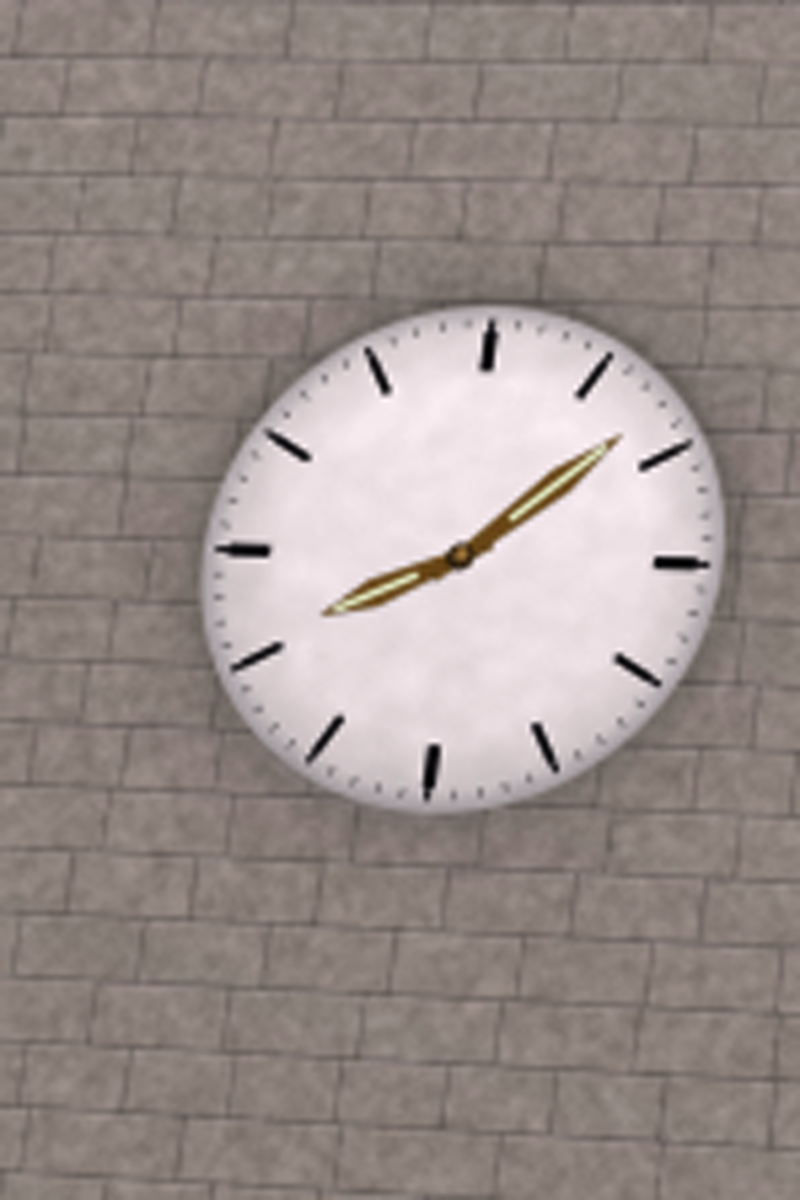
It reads 8 h 08 min
